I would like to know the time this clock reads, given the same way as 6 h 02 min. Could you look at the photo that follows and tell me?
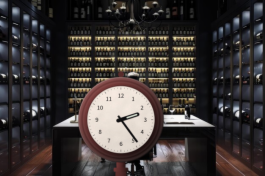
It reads 2 h 24 min
